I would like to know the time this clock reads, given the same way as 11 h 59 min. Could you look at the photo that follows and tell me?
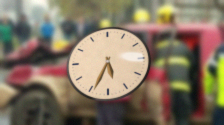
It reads 5 h 34 min
